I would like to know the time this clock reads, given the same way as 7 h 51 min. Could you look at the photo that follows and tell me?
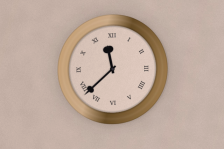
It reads 11 h 38 min
